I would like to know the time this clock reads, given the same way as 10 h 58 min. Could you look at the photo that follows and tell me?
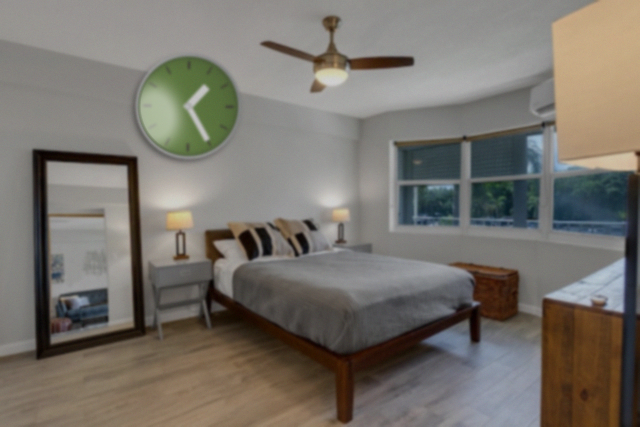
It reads 1 h 25 min
